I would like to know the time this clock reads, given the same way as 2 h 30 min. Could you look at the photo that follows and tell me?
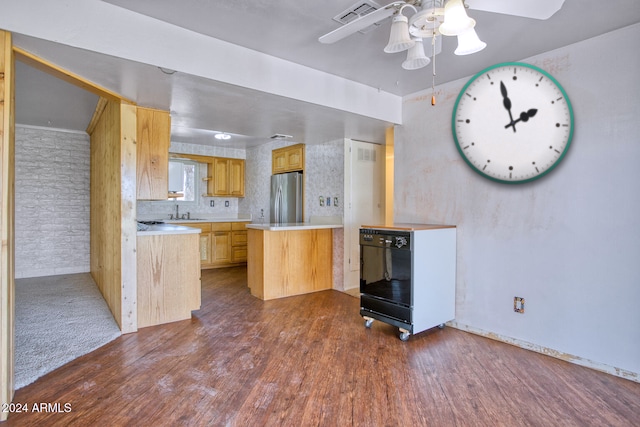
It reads 1 h 57 min
